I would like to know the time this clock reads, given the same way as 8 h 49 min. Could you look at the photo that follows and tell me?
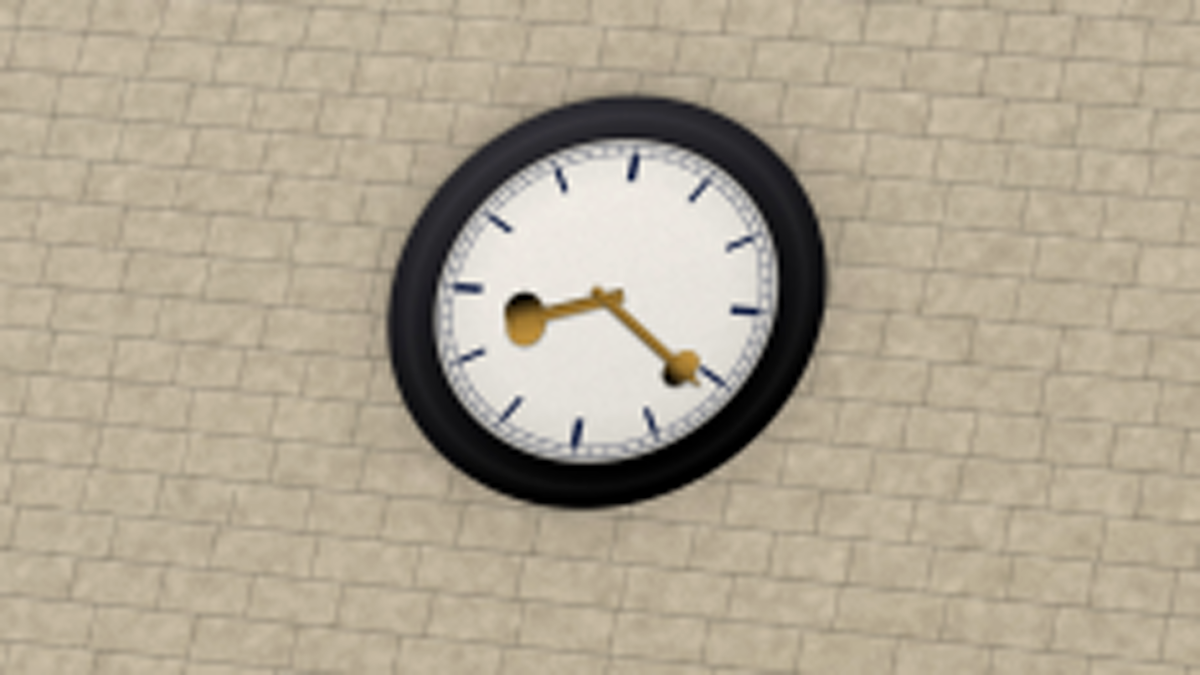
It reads 8 h 21 min
